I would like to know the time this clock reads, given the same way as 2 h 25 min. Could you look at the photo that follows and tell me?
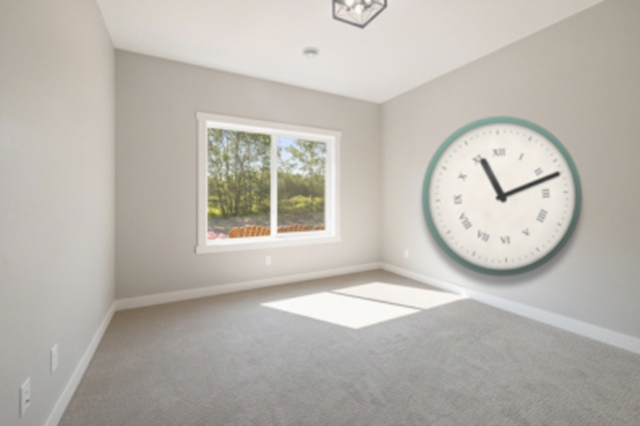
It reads 11 h 12 min
